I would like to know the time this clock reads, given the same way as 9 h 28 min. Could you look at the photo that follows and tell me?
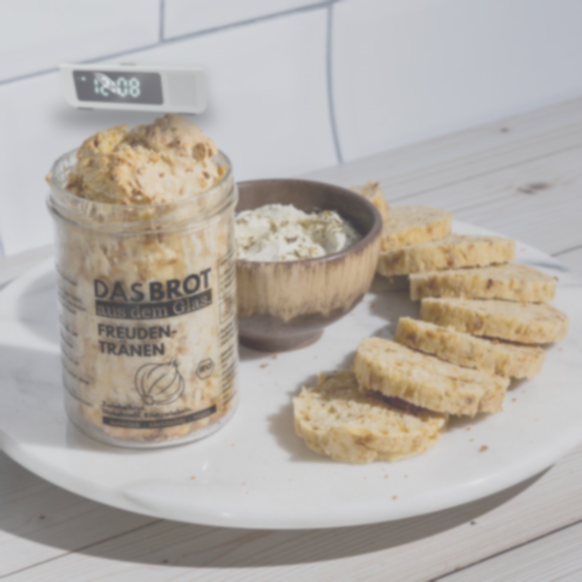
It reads 12 h 08 min
